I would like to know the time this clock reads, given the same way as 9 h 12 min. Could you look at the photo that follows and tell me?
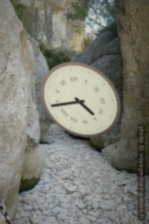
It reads 4 h 44 min
